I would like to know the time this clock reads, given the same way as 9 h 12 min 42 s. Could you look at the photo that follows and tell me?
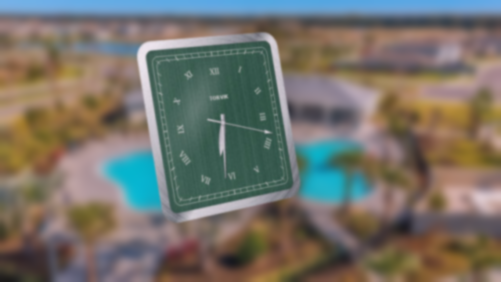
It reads 6 h 31 min 18 s
